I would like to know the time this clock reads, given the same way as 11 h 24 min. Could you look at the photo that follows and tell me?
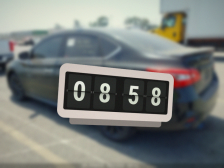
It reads 8 h 58 min
